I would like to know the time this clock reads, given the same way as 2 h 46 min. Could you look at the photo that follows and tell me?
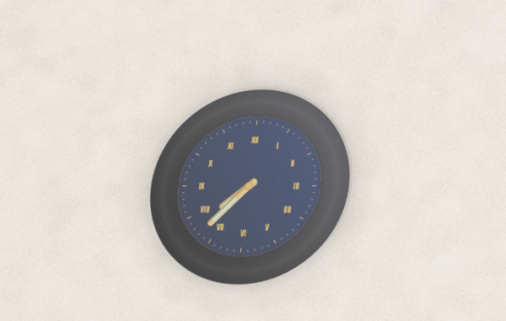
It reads 7 h 37 min
